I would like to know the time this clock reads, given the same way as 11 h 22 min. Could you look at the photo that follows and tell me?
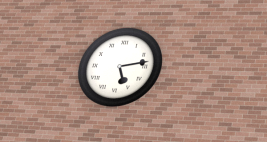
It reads 5 h 13 min
